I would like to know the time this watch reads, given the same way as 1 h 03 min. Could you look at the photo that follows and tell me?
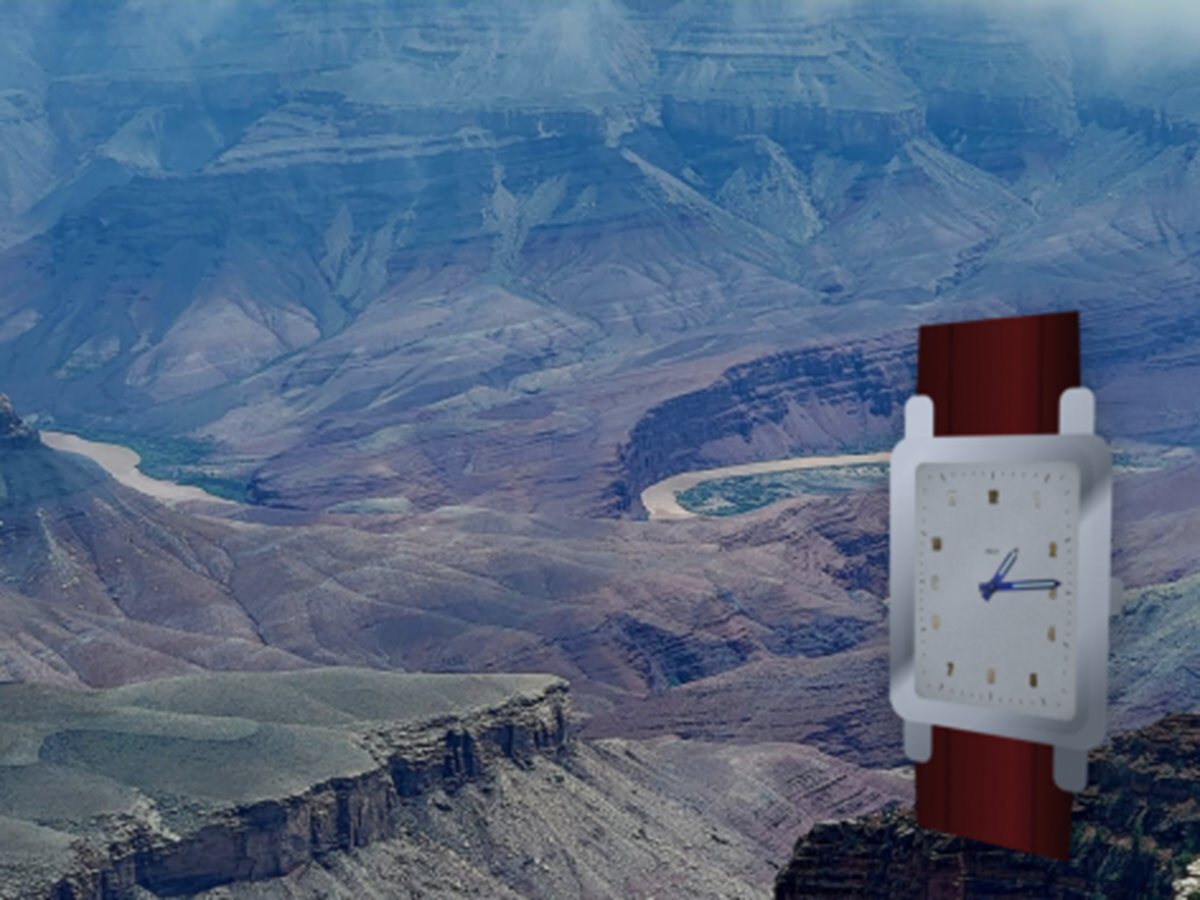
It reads 1 h 14 min
